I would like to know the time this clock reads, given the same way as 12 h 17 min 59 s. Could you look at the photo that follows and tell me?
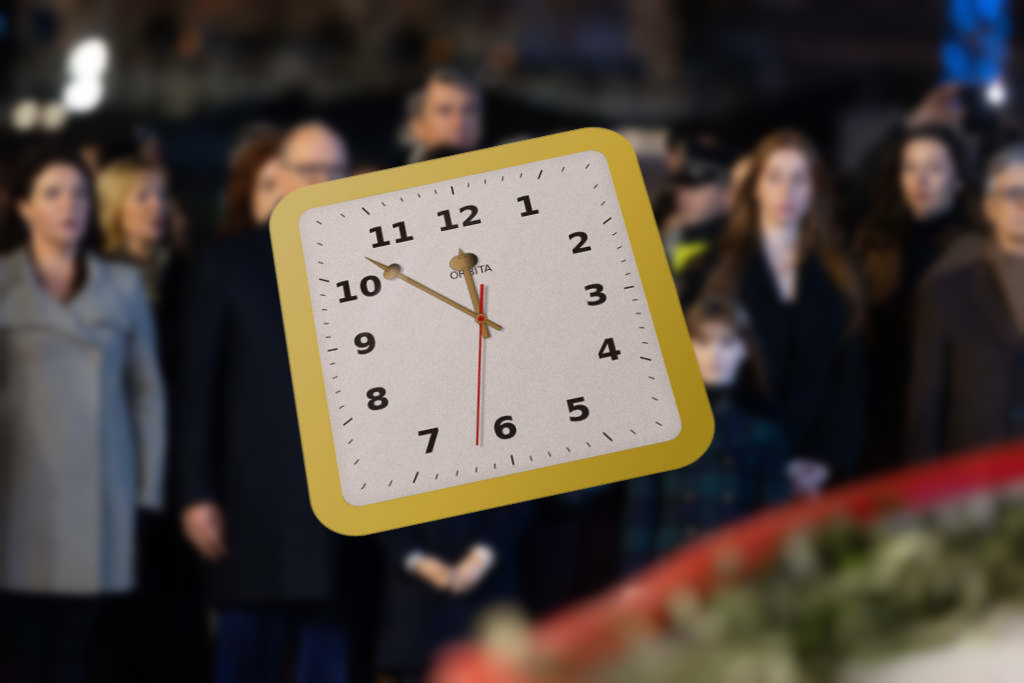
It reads 11 h 52 min 32 s
